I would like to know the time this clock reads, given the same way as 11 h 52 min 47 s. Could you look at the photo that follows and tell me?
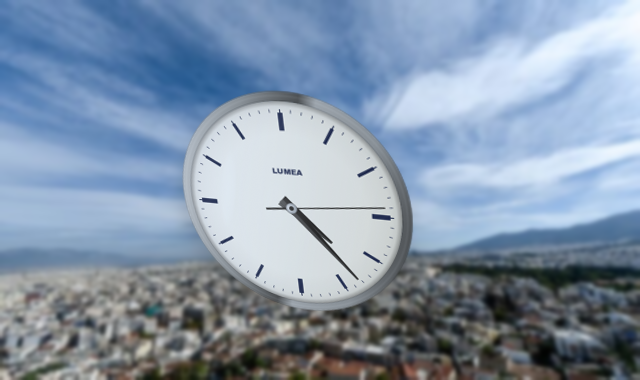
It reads 4 h 23 min 14 s
